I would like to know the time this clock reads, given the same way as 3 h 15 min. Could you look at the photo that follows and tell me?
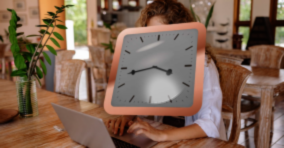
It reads 3 h 43 min
